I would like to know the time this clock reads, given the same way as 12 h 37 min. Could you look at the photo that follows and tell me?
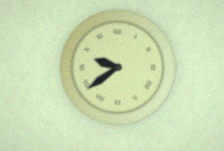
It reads 9 h 39 min
